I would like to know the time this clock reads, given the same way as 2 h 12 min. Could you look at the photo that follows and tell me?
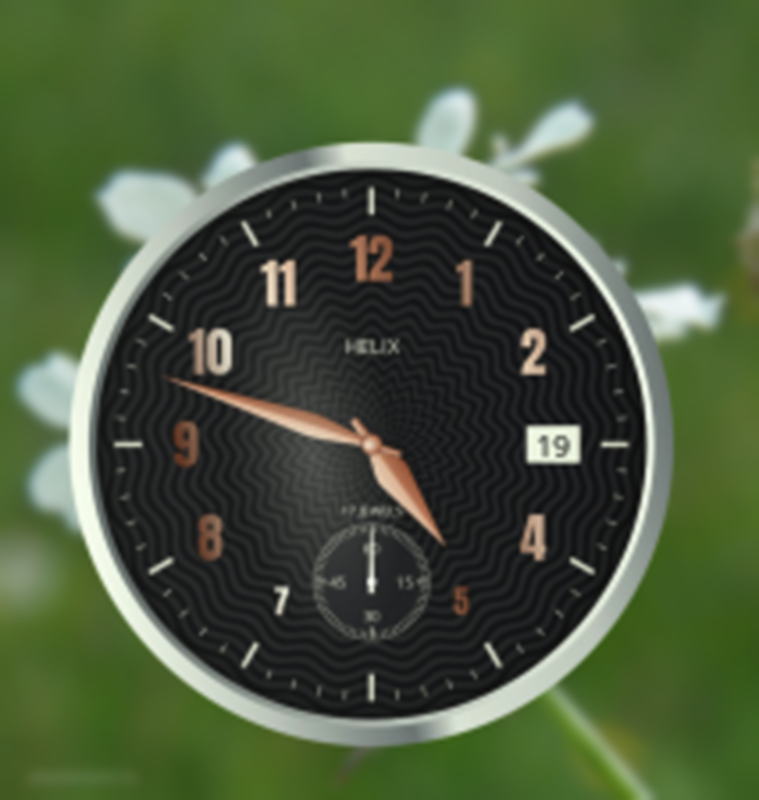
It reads 4 h 48 min
